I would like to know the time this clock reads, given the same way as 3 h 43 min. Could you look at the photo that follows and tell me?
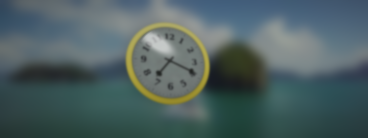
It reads 7 h 19 min
